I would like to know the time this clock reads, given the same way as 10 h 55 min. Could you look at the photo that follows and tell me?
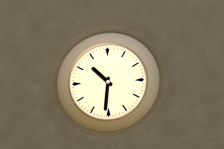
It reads 10 h 31 min
